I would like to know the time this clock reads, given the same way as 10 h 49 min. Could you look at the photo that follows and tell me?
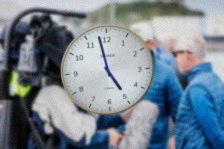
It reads 4 h 58 min
